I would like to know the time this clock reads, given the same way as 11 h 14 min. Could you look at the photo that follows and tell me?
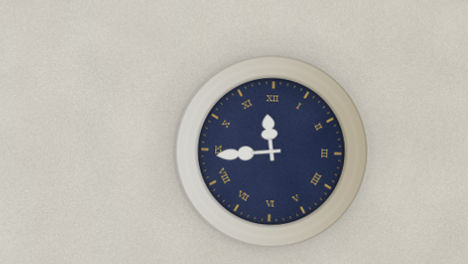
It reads 11 h 44 min
